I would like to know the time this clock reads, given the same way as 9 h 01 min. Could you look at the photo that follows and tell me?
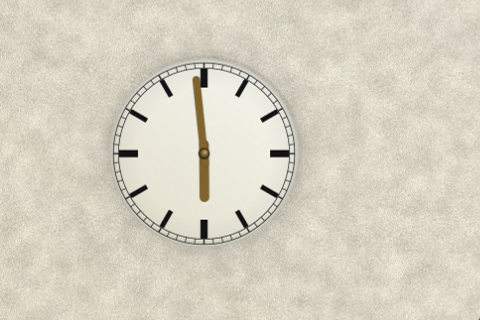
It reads 5 h 59 min
